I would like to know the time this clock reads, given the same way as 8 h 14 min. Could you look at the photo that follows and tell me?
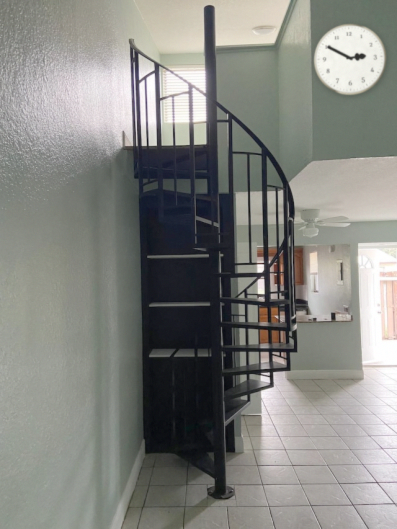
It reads 2 h 50 min
